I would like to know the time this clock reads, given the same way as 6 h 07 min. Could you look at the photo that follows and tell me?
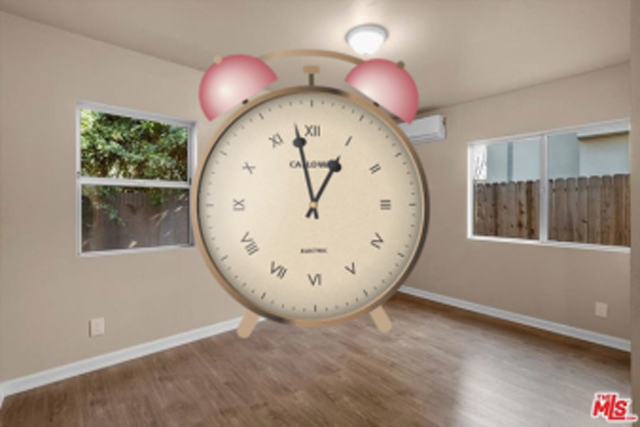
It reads 12 h 58 min
